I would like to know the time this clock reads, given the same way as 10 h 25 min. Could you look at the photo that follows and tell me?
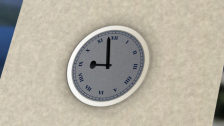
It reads 8 h 58 min
